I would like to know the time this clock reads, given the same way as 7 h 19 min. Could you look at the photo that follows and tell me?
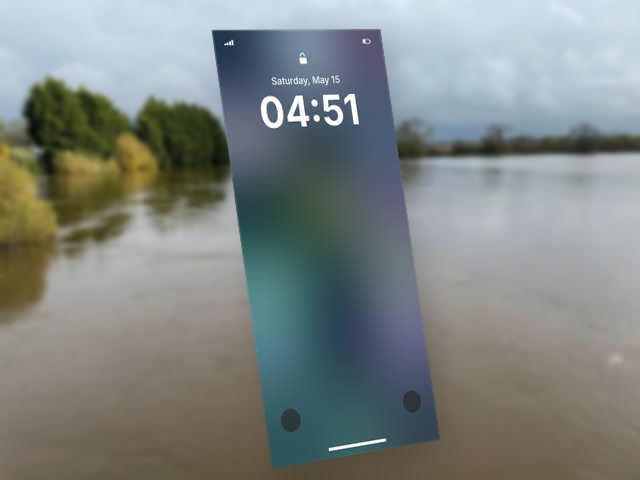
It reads 4 h 51 min
